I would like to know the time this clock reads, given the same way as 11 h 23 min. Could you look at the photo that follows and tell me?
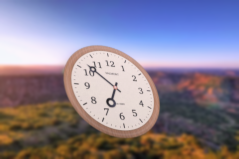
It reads 6 h 52 min
